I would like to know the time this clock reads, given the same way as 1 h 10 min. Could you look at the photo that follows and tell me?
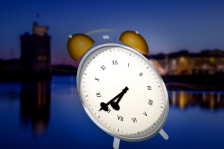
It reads 7 h 41 min
